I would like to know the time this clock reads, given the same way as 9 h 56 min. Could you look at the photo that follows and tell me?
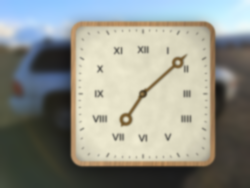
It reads 7 h 08 min
